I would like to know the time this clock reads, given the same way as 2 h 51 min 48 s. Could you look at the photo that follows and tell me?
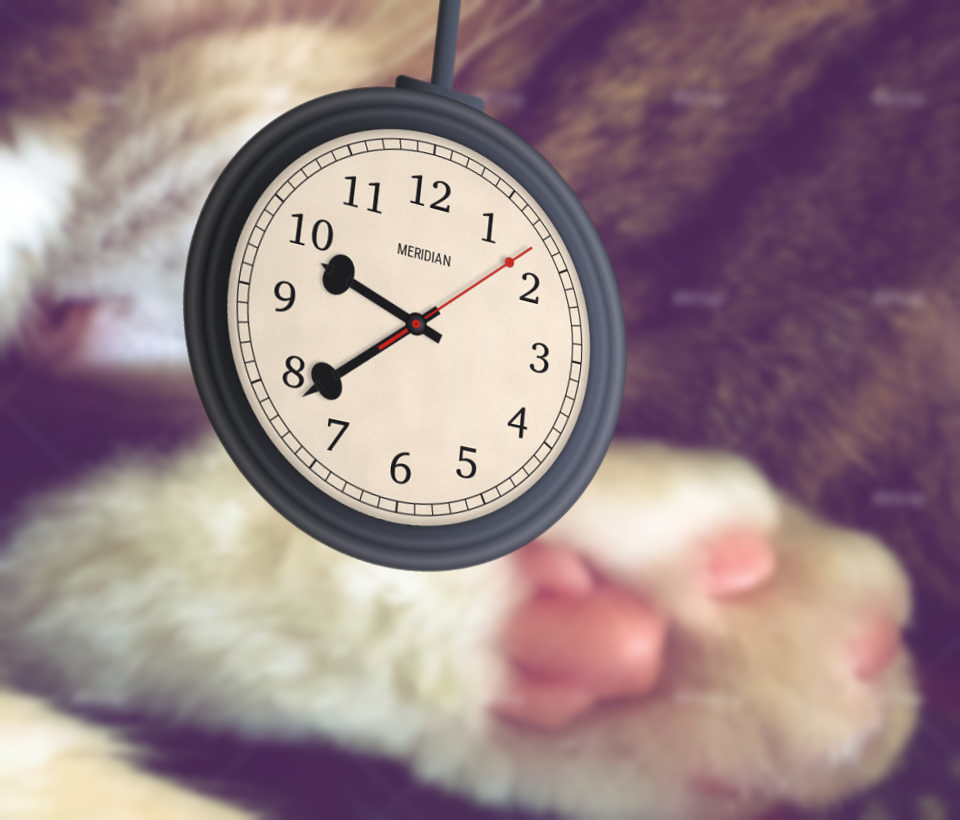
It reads 9 h 38 min 08 s
